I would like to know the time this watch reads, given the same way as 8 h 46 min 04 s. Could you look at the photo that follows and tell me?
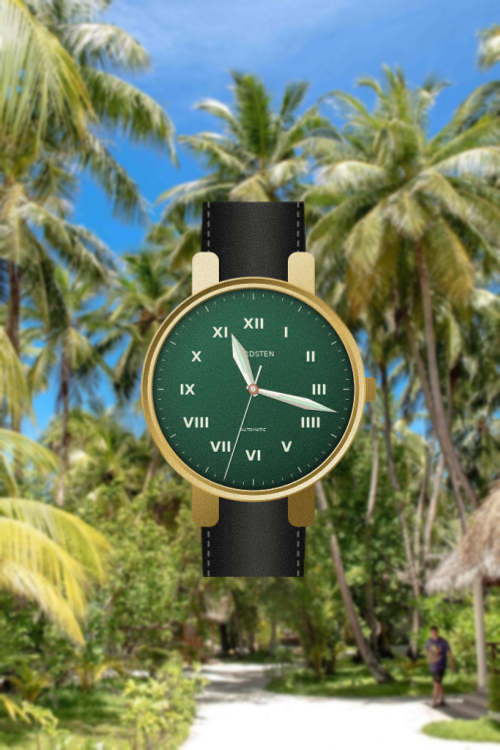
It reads 11 h 17 min 33 s
